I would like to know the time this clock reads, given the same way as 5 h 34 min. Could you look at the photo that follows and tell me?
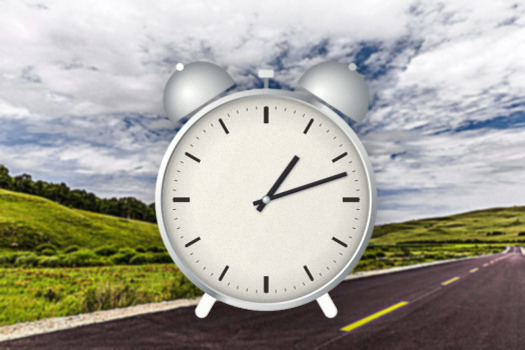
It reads 1 h 12 min
